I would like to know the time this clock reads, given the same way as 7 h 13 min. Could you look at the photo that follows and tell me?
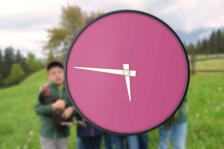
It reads 5 h 46 min
